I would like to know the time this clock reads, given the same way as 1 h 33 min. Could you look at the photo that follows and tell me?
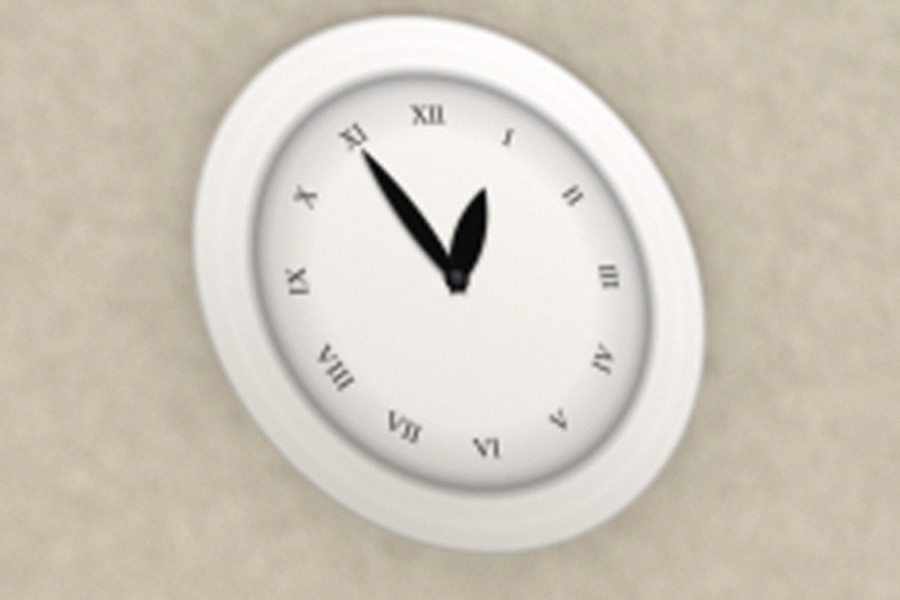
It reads 12 h 55 min
